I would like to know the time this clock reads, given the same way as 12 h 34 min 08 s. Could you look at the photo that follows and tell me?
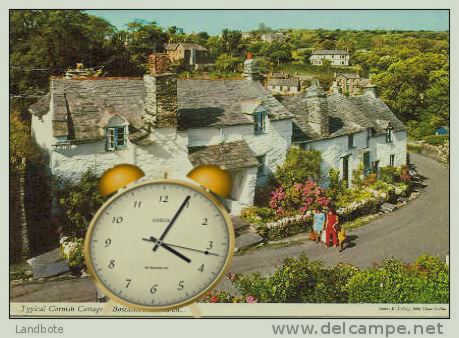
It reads 4 h 04 min 17 s
